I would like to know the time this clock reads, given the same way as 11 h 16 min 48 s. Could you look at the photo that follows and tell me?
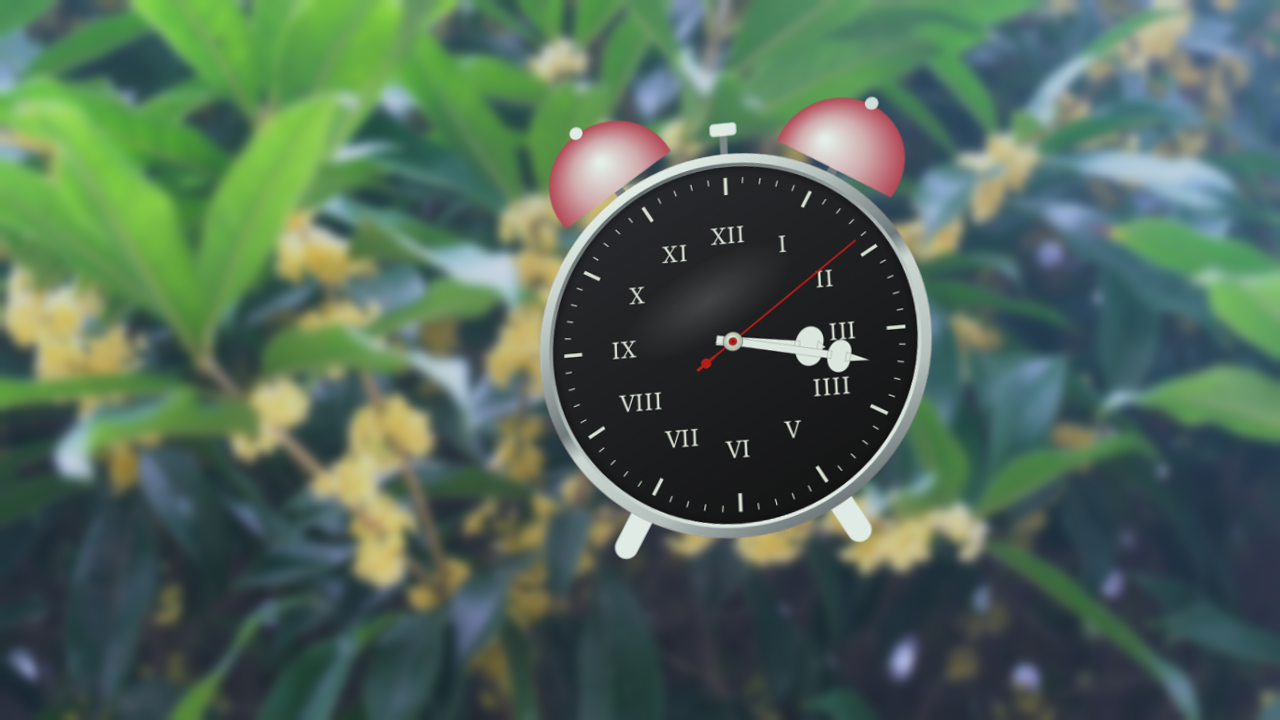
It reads 3 h 17 min 09 s
